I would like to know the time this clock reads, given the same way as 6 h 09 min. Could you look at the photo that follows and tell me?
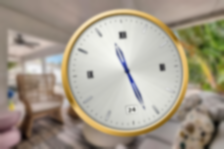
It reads 11 h 27 min
